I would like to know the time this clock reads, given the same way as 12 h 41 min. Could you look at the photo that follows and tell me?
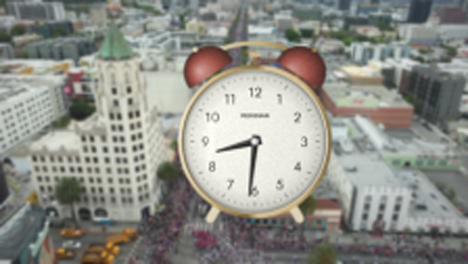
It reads 8 h 31 min
